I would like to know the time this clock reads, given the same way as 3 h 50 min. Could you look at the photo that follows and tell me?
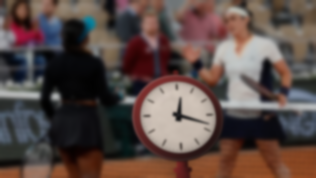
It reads 12 h 18 min
